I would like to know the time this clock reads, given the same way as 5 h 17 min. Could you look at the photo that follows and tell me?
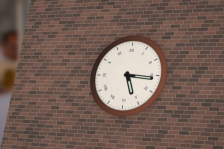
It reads 5 h 16 min
